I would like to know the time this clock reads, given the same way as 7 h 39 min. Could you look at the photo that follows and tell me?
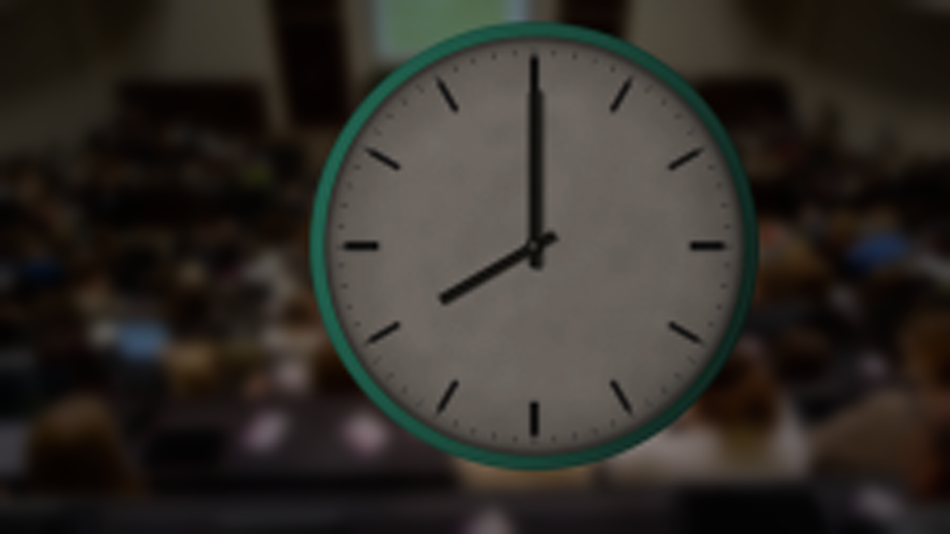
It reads 8 h 00 min
